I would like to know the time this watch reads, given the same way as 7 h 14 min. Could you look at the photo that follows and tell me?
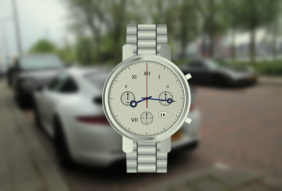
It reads 8 h 16 min
